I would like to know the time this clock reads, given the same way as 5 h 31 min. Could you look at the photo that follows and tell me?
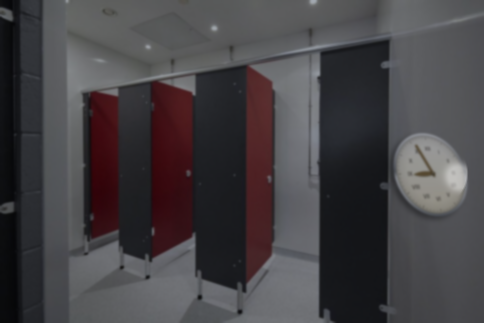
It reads 8 h 56 min
